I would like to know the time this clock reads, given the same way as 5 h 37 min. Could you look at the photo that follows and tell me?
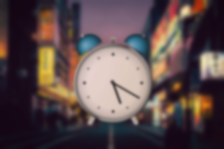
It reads 5 h 20 min
